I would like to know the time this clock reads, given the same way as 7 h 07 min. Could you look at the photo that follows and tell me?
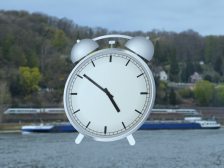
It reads 4 h 51 min
